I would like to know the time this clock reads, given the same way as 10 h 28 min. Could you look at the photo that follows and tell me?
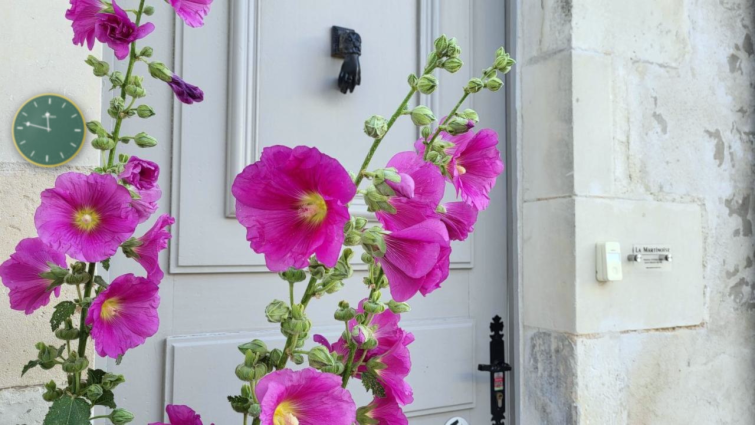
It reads 11 h 47 min
